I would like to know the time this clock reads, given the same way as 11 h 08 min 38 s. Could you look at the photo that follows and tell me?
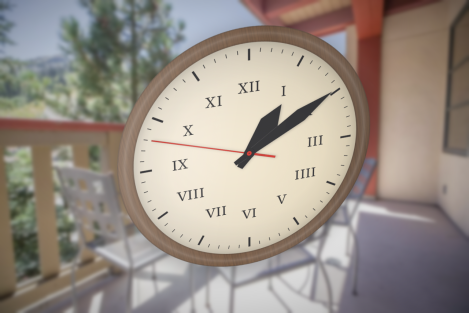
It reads 1 h 09 min 48 s
